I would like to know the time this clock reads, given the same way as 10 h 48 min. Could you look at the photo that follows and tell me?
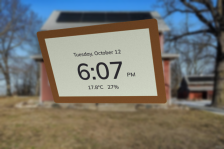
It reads 6 h 07 min
